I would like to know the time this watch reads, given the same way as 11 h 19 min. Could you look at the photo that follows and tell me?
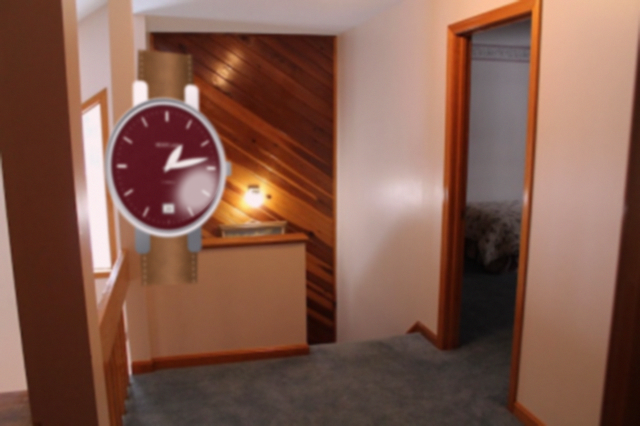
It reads 1 h 13 min
